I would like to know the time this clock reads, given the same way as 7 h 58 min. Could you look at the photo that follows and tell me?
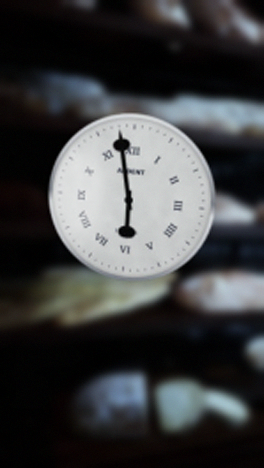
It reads 5 h 58 min
